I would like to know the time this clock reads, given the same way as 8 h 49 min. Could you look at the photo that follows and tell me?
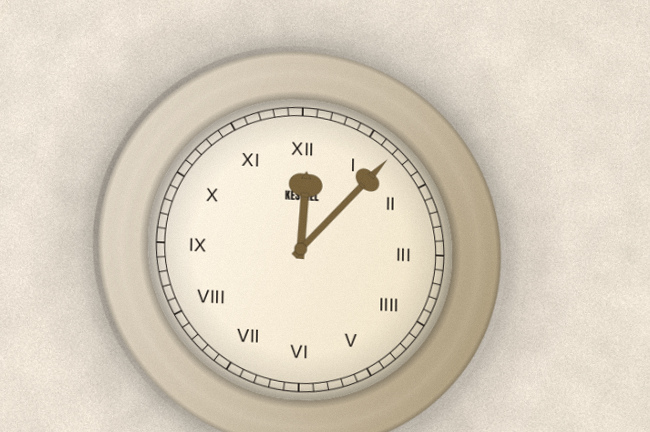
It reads 12 h 07 min
